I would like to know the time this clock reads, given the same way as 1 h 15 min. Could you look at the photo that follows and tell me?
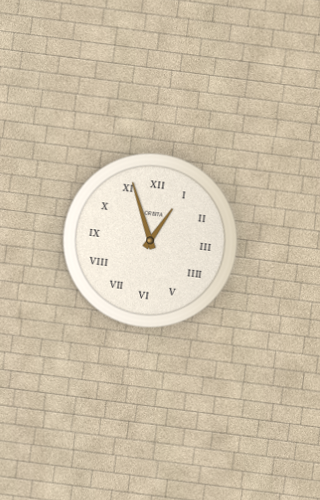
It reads 12 h 56 min
